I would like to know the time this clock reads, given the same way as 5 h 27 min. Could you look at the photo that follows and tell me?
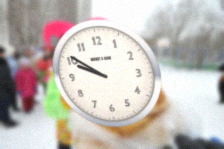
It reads 9 h 51 min
